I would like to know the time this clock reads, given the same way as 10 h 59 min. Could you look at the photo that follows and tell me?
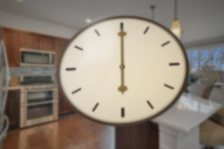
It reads 6 h 00 min
